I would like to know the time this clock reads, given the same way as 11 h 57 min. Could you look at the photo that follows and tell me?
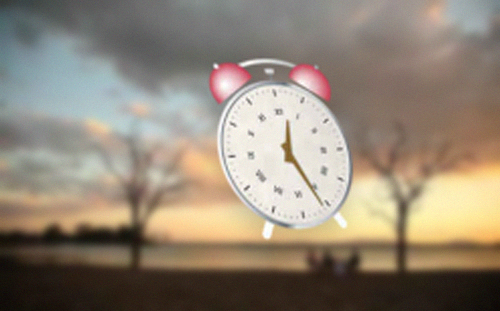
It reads 12 h 26 min
